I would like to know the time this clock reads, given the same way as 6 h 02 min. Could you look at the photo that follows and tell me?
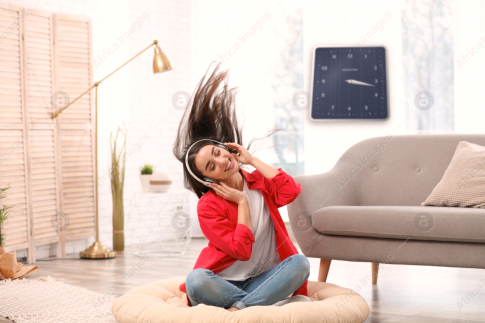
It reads 3 h 17 min
